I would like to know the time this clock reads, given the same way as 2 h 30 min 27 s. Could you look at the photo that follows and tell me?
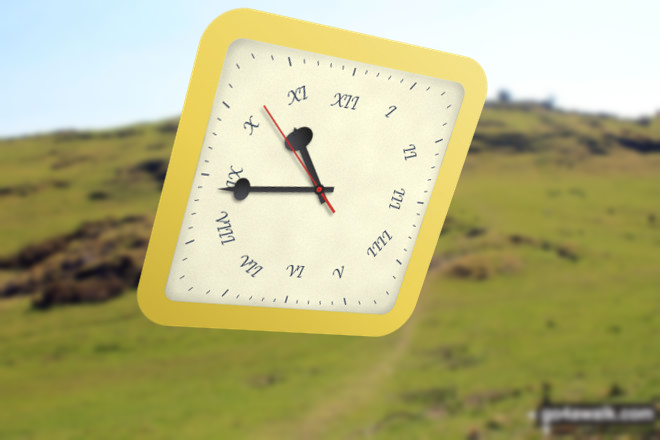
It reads 10 h 43 min 52 s
